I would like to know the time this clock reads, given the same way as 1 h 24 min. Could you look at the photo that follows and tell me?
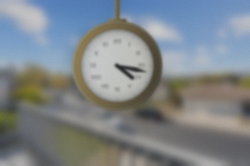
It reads 4 h 17 min
